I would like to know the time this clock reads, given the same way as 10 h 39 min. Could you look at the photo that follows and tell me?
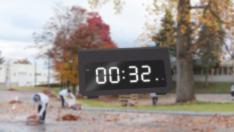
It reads 0 h 32 min
